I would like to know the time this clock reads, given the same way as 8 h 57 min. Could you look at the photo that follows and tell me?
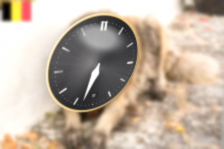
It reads 6 h 33 min
